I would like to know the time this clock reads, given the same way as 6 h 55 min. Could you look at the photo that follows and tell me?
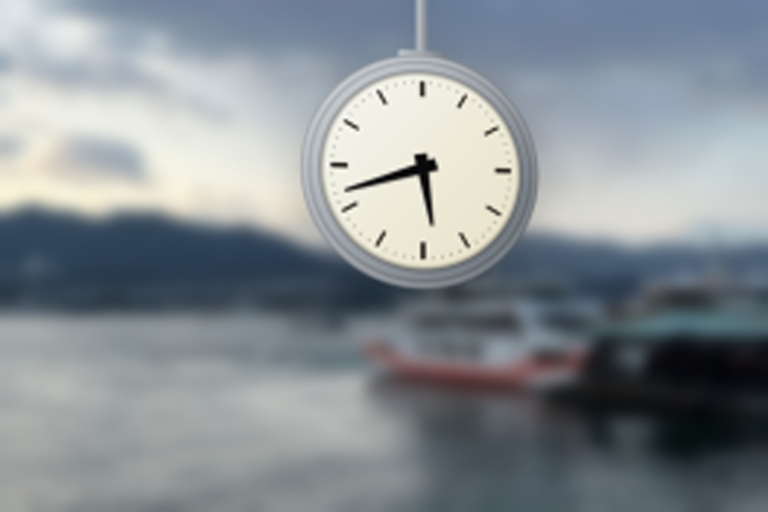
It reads 5 h 42 min
